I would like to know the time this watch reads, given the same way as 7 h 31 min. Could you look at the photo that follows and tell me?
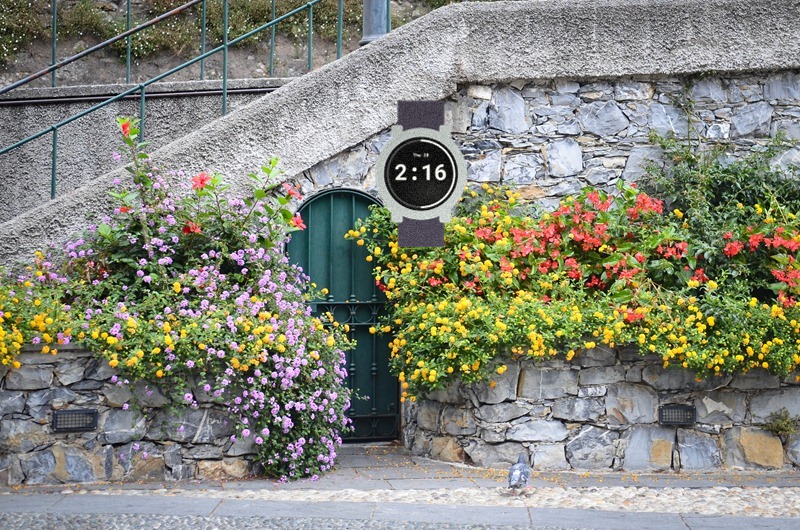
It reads 2 h 16 min
